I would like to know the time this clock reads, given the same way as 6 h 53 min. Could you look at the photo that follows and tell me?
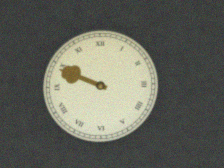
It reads 9 h 49 min
